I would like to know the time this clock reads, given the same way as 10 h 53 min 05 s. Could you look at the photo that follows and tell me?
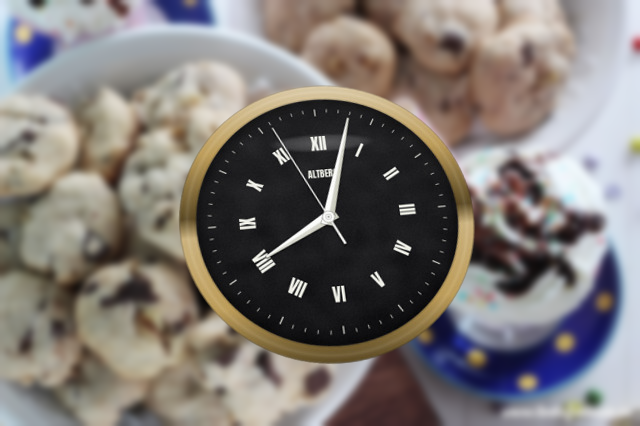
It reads 8 h 02 min 56 s
